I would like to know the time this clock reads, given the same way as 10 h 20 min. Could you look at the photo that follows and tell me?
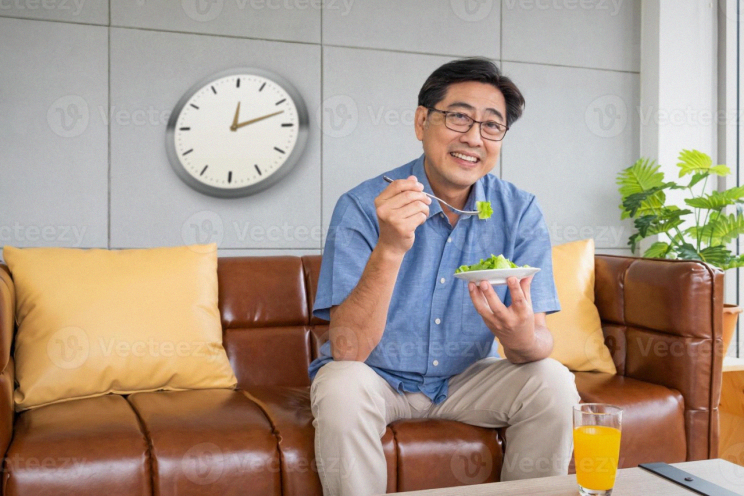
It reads 12 h 12 min
